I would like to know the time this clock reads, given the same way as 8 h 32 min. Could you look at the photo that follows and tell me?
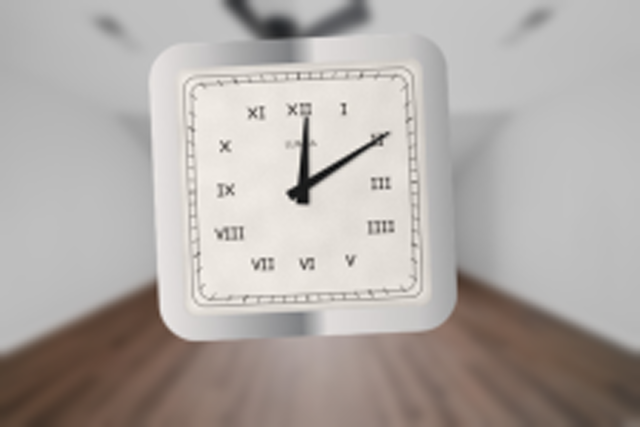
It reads 12 h 10 min
